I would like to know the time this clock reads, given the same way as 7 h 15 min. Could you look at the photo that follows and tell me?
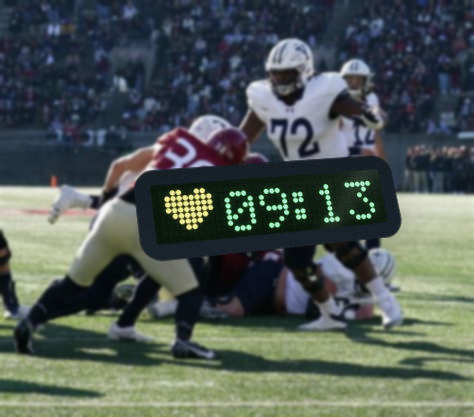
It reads 9 h 13 min
